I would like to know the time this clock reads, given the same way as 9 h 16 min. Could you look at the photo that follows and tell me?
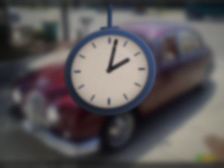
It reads 2 h 02 min
